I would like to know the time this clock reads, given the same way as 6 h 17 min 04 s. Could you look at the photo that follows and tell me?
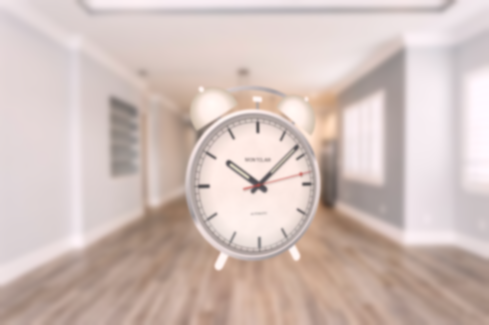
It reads 10 h 08 min 13 s
